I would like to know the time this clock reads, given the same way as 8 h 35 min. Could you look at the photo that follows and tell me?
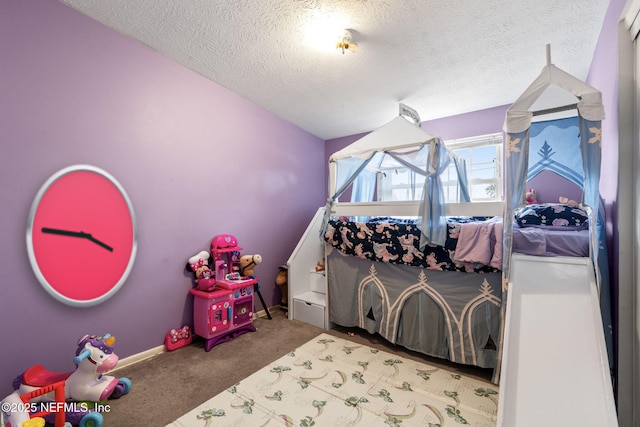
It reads 3 h 46 min
